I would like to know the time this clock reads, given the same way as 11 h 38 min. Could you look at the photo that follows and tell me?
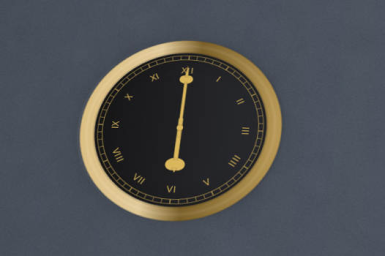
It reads 6 h 00 min
